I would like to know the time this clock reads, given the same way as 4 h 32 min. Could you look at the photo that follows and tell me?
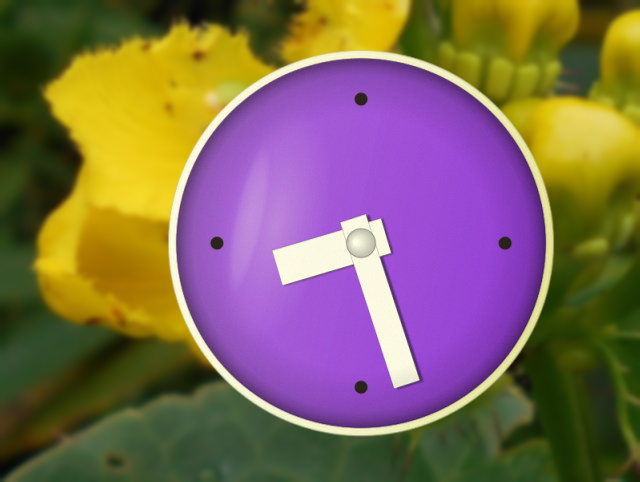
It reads 8 h 27 min
